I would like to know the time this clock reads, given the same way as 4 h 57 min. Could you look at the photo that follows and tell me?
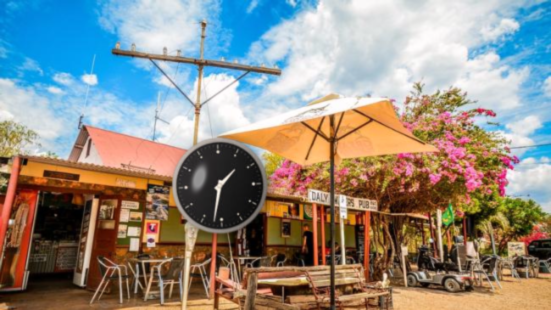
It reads 1 h 32 min
